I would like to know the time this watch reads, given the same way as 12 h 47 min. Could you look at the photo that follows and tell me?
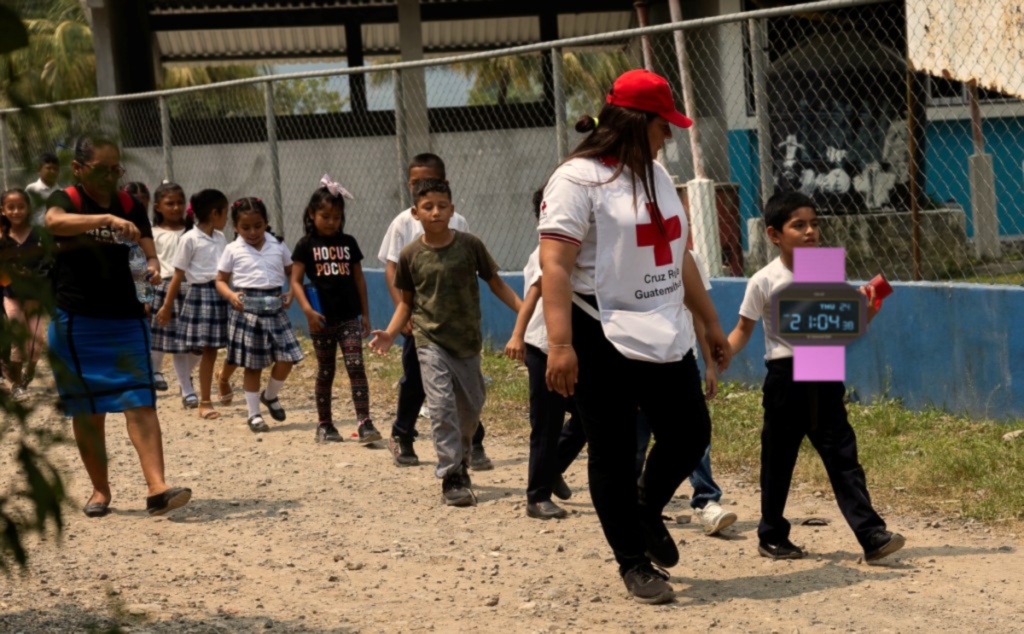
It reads 21 h 04 min
